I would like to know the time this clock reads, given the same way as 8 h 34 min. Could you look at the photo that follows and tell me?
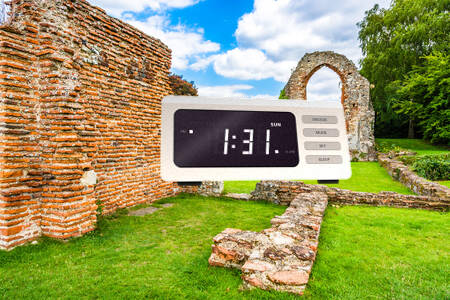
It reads 1 h 31 min
